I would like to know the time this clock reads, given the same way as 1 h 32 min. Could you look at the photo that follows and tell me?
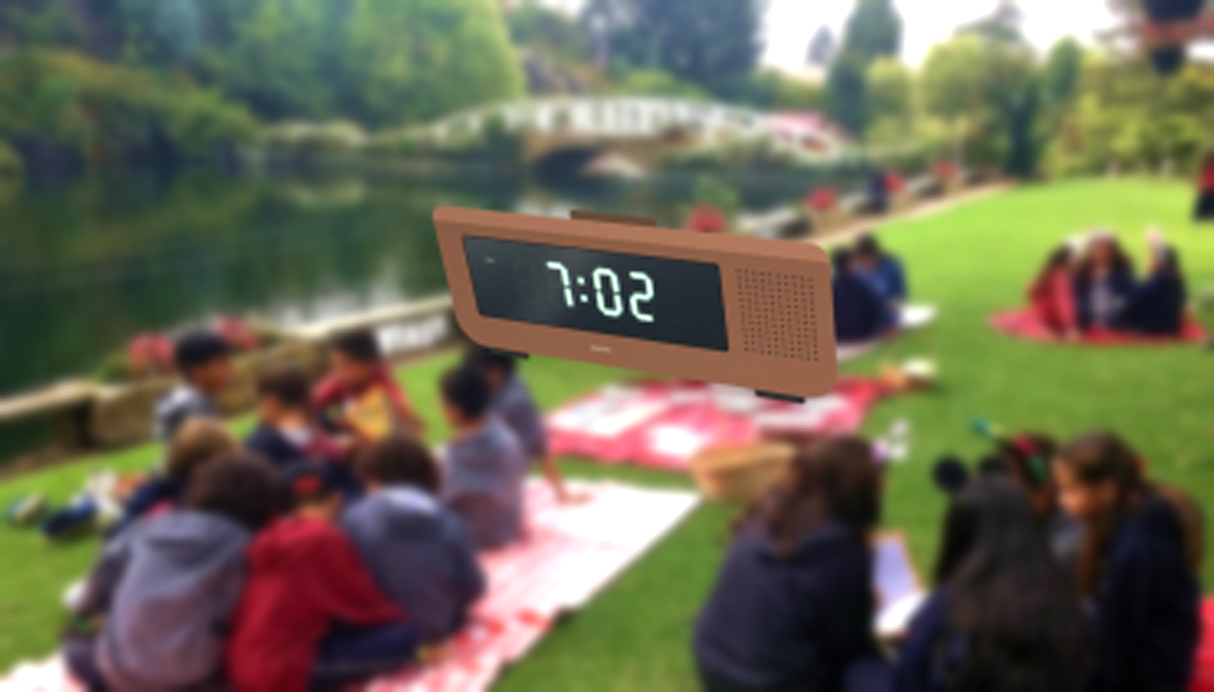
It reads 7 h 02 min
